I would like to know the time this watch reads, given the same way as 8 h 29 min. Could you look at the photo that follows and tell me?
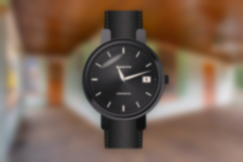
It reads 11 h 12 min
